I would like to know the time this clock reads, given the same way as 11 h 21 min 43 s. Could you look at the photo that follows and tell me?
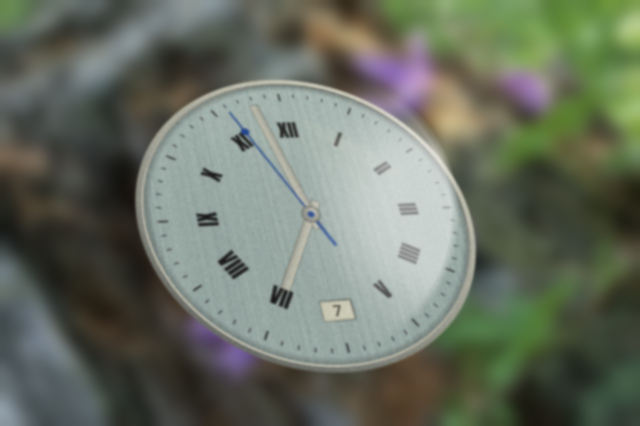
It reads 6 h 57 min 56 s
